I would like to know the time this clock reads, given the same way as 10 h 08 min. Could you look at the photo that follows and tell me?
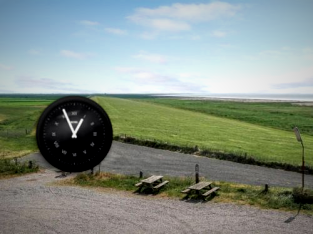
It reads 12 h 56 min
